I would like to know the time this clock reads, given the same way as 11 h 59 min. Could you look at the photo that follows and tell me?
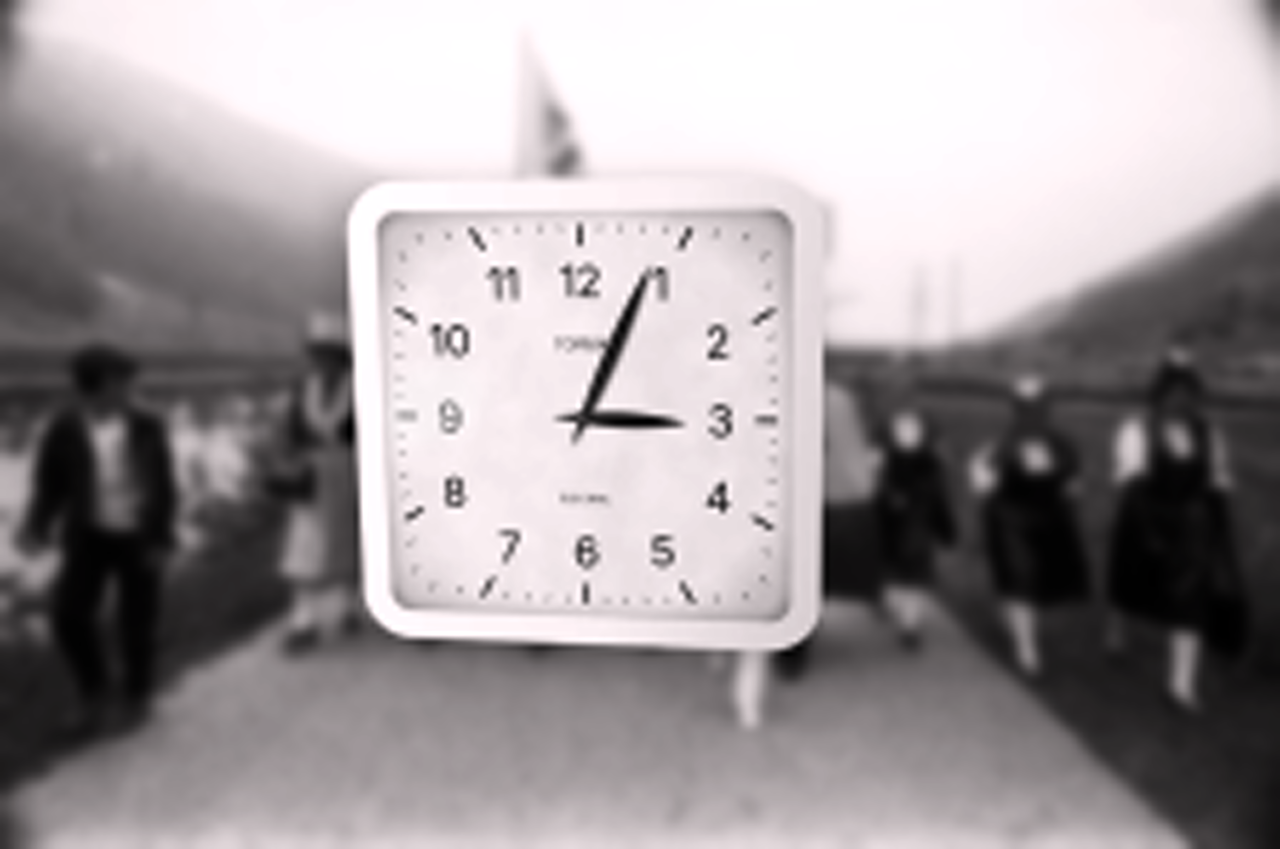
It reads 3 h 04 min
